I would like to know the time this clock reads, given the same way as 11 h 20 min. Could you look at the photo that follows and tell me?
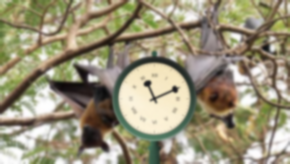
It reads 11 h 11 min
